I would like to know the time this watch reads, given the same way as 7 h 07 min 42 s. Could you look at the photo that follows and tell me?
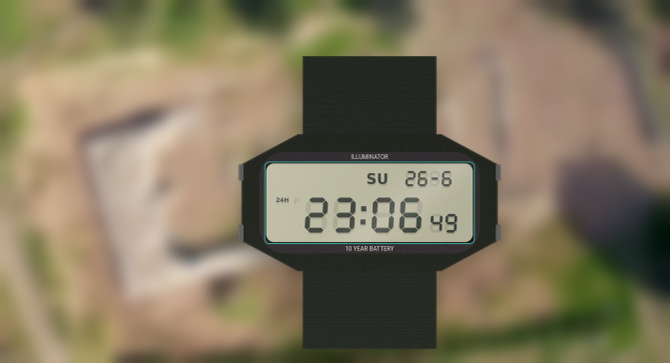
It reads 23 h 06 min 49 s
